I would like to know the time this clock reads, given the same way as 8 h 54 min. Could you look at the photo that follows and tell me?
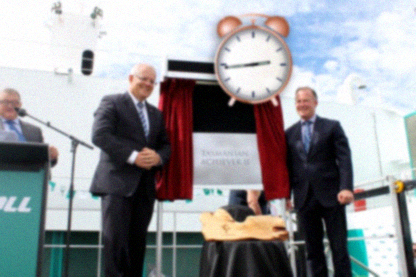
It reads 2 h 44 min
